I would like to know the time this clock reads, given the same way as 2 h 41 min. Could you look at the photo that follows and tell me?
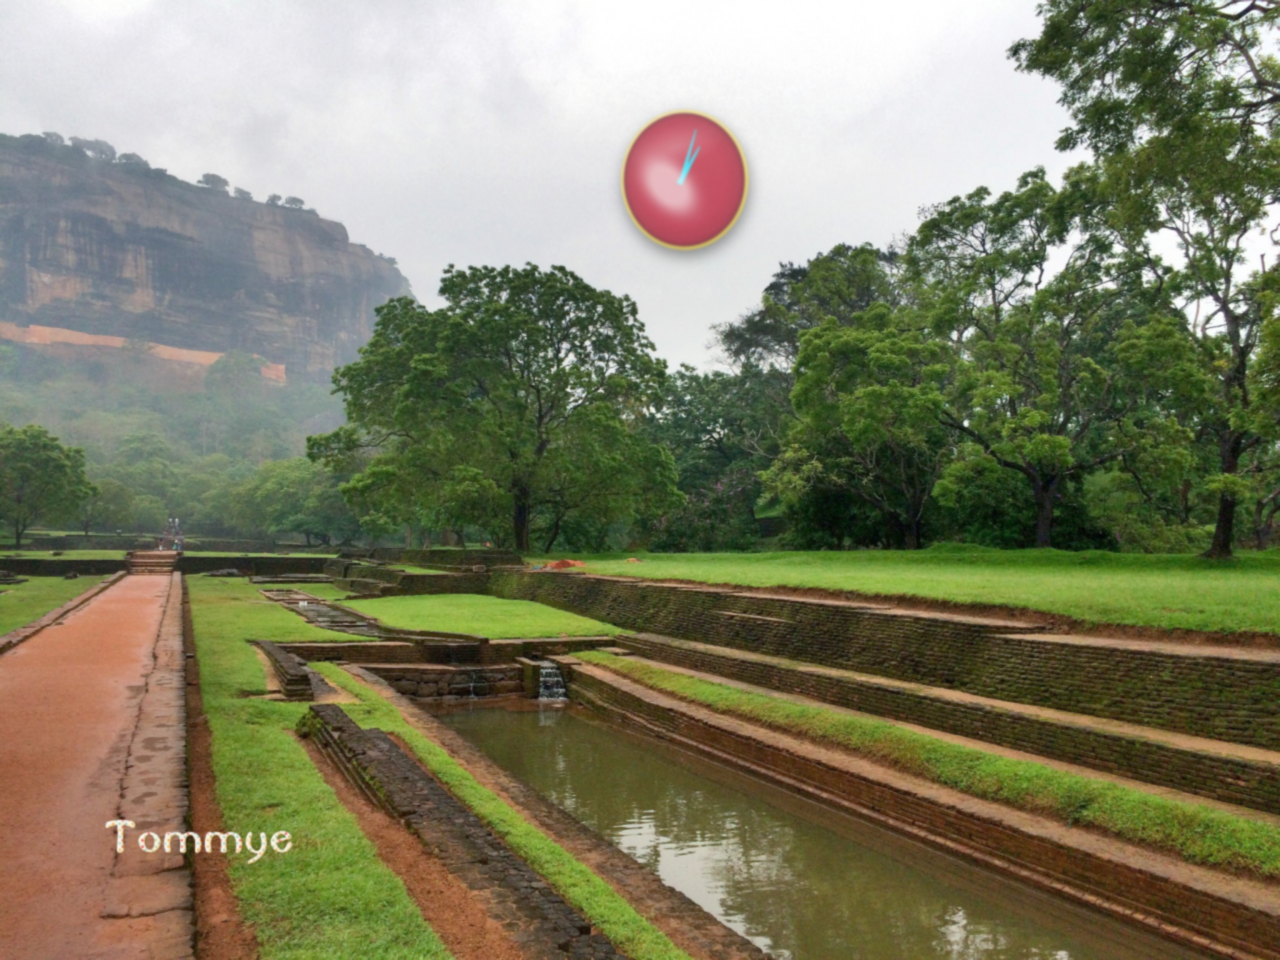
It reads 1 h 03 min
